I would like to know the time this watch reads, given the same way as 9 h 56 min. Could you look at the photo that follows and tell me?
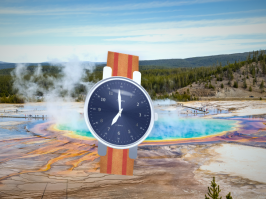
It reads 6 h 59 min
